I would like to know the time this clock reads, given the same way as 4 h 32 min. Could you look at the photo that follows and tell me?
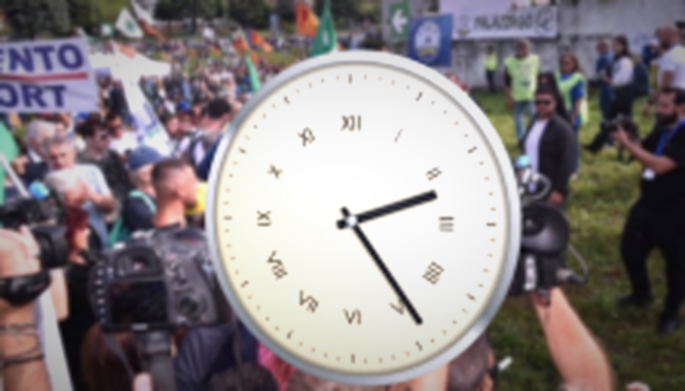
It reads 2 h 24 min
